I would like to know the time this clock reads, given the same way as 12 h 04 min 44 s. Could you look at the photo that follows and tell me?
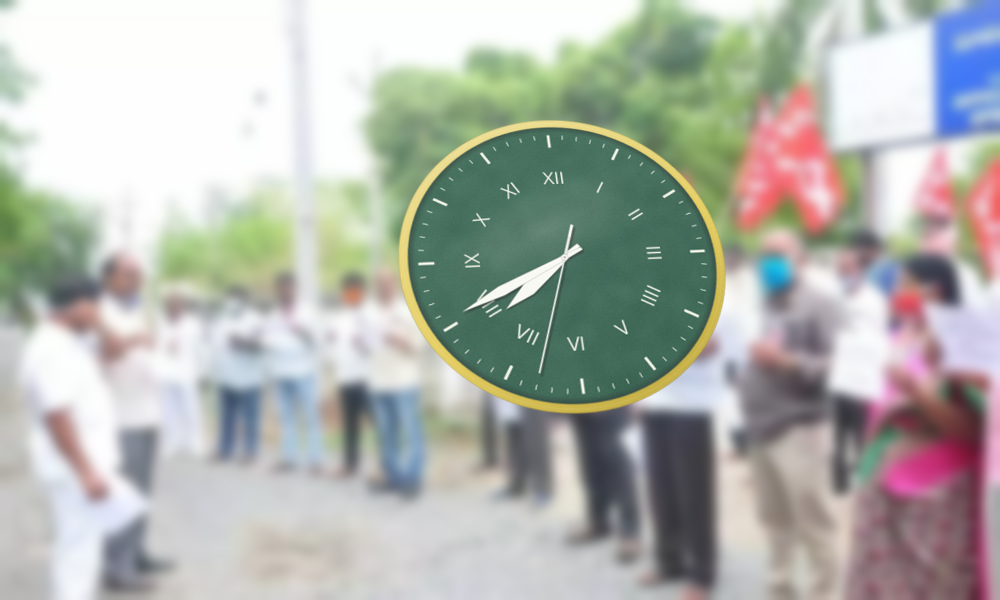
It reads 7 h 40 min 33 s
